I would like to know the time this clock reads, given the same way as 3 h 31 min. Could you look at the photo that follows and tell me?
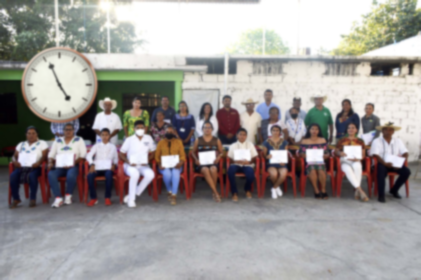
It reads 4 h 56 min
